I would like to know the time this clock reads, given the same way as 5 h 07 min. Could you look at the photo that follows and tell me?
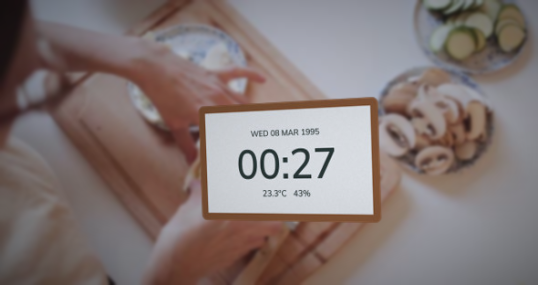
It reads 0 h 27 min
